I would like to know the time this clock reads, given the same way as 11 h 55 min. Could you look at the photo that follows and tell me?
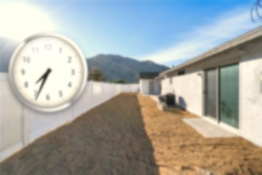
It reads 7 h 34 min
